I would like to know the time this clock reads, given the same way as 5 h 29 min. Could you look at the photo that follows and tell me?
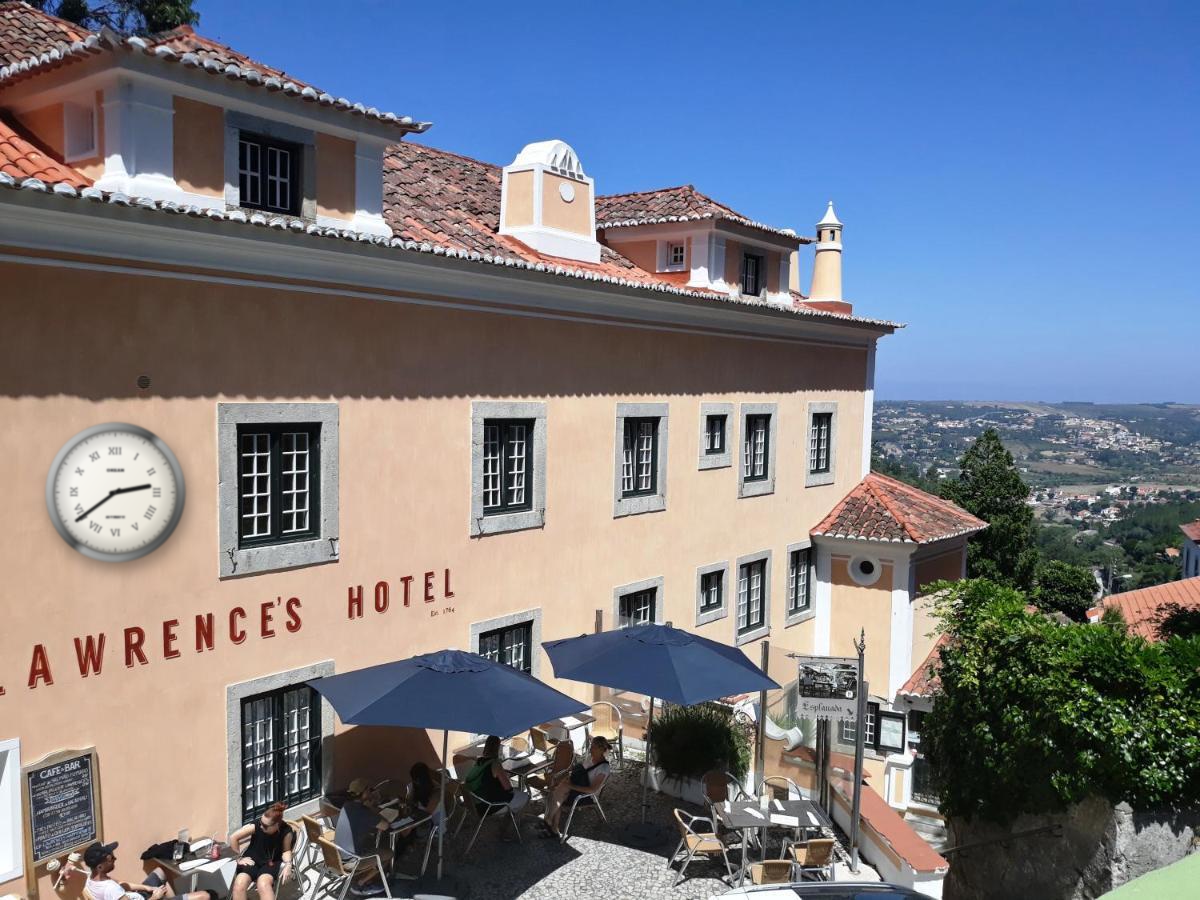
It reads 2 h 39 min
